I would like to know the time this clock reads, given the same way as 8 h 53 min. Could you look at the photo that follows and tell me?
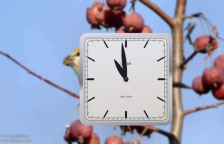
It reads 10 h 59 min
